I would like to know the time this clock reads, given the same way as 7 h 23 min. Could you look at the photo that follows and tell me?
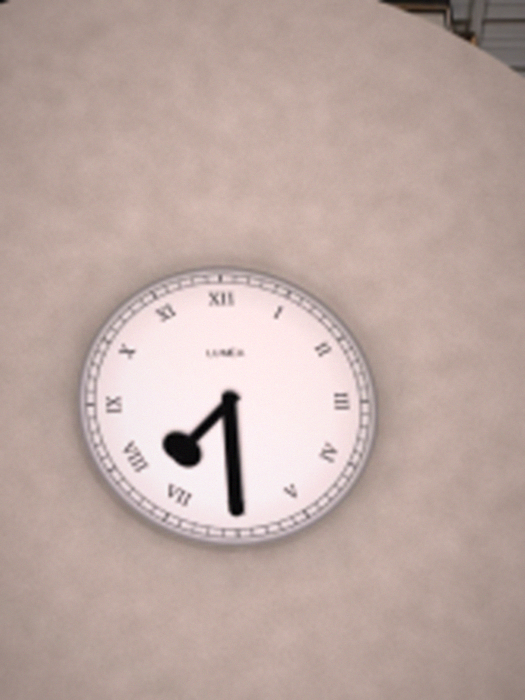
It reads 7 h 30 min
